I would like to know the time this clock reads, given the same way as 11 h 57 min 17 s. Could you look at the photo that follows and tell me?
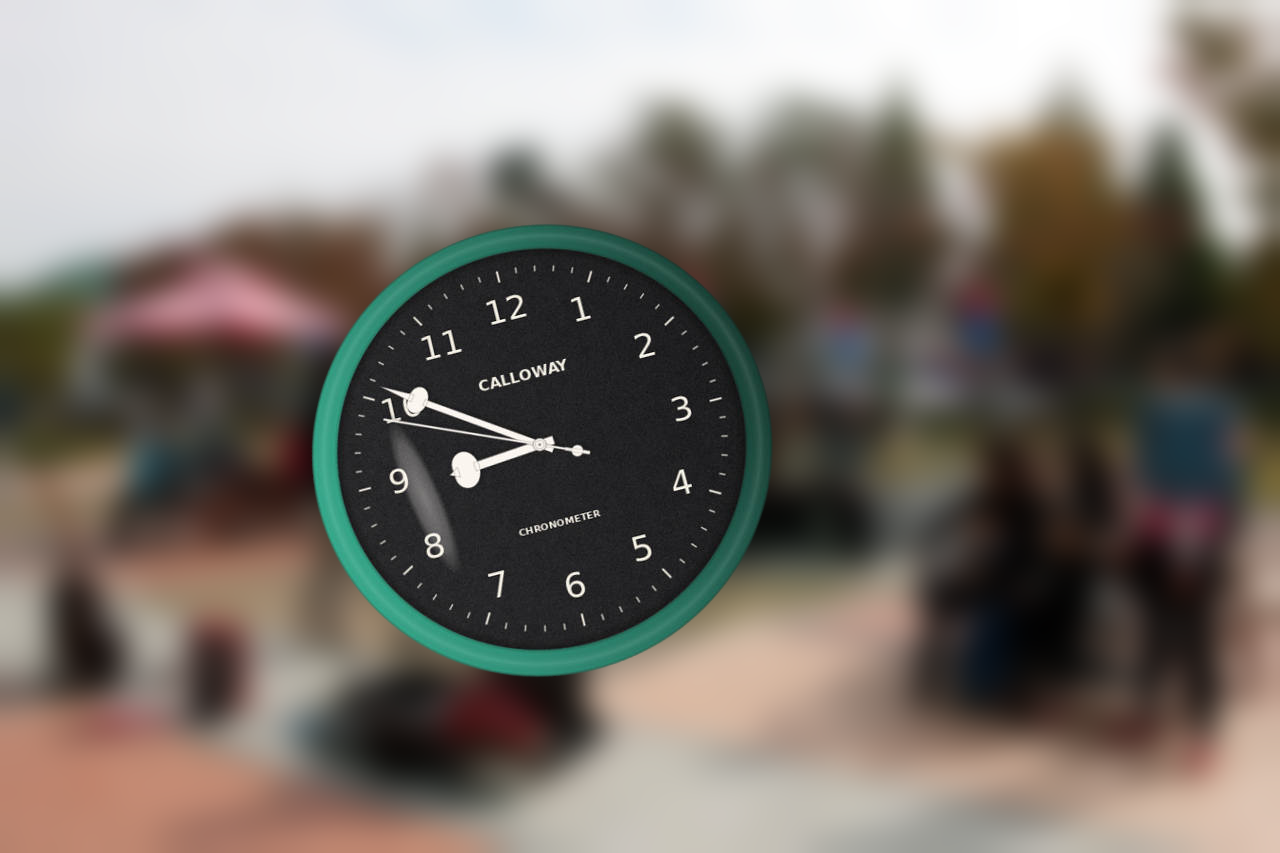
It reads 8 h 50 min 49 s
